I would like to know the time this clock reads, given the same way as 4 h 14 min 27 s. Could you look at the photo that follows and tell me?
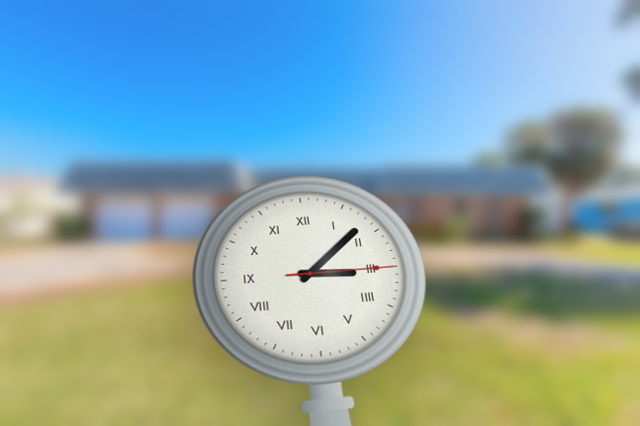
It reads 3 h 08 min 15 s
